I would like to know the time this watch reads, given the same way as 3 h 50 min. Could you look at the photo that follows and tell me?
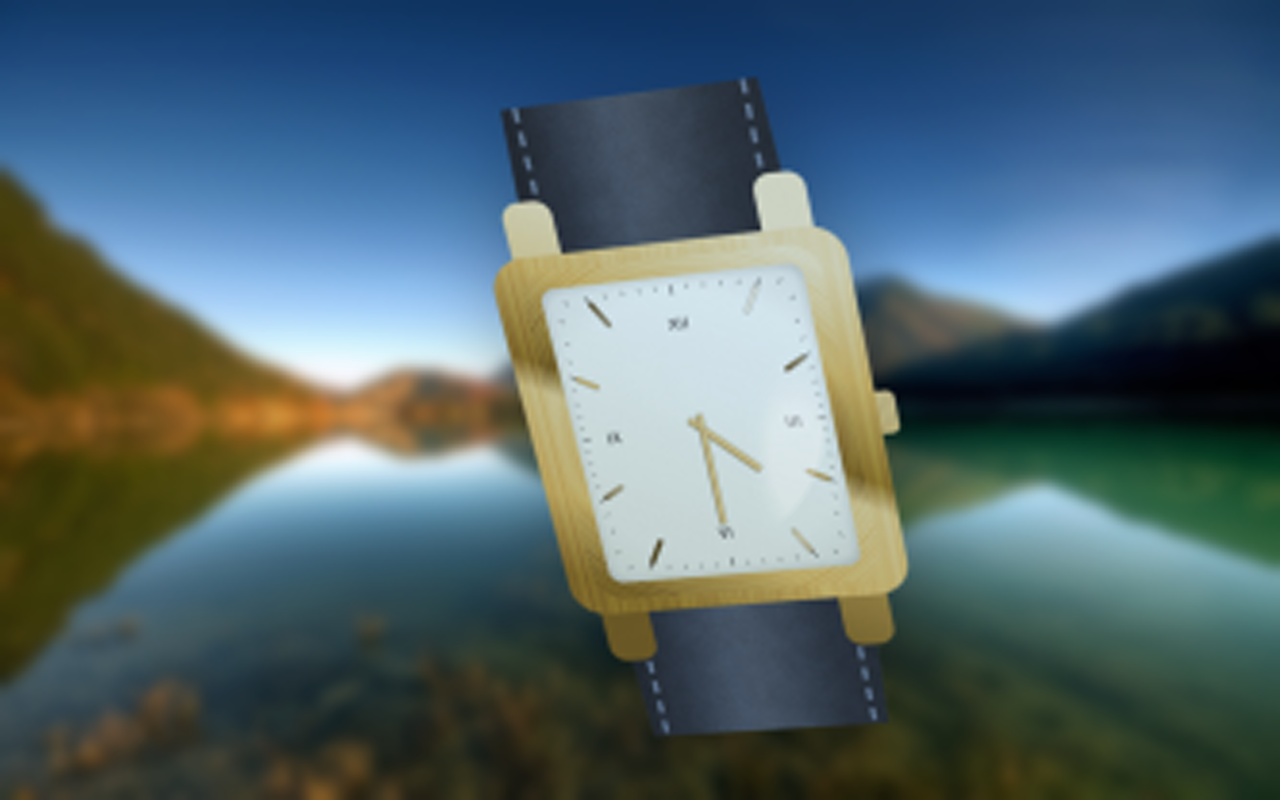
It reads 4 h 30 min
